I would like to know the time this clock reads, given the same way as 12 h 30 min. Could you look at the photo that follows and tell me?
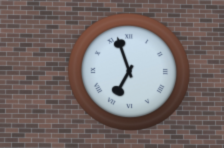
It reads 6 h 57 min
